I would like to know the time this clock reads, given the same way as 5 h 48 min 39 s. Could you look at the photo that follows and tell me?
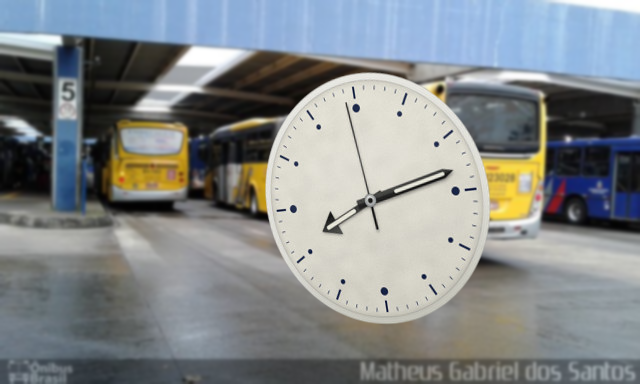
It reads 8 h 12 min 59 s
